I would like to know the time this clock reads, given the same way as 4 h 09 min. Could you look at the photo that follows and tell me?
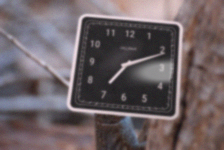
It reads 7 h 11 min
